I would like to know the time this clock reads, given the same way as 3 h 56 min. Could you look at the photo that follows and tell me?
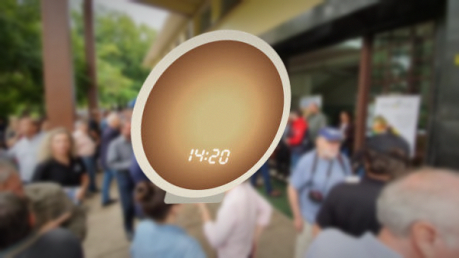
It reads 14 h 20 min
